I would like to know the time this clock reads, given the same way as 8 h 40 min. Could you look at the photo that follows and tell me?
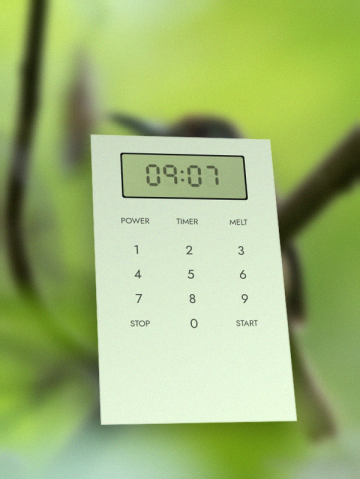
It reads 9 h 07 min
